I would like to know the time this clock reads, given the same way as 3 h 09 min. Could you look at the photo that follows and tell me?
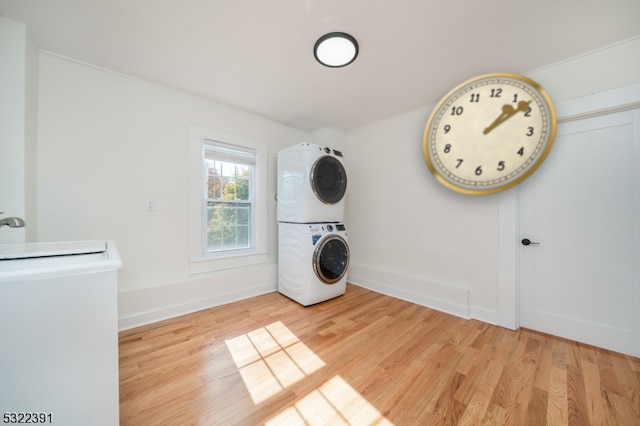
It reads 1 h 08 min
